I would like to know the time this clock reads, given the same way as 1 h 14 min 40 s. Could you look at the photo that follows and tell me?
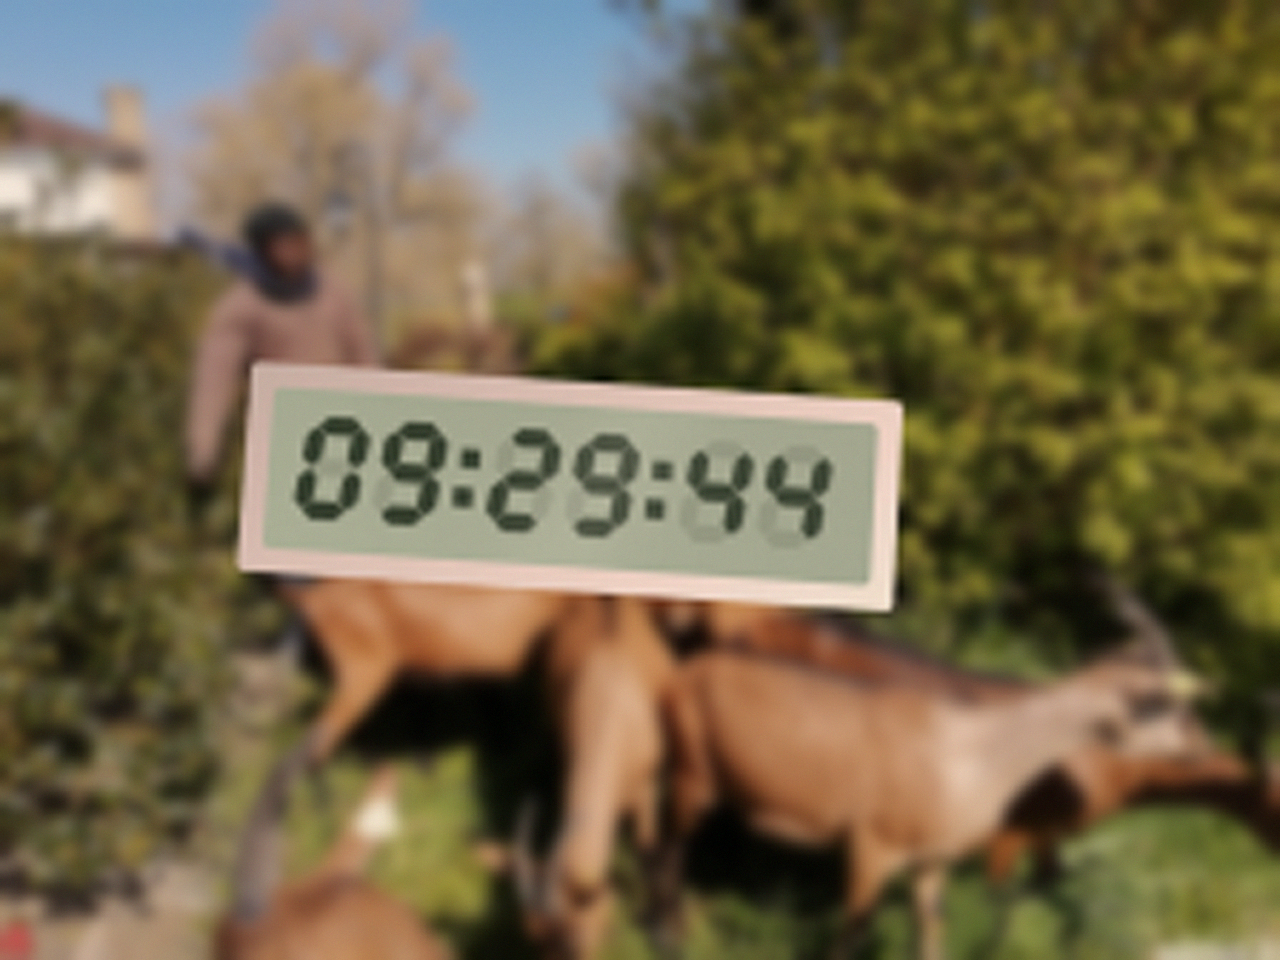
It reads 9 h 29 min 44 s
